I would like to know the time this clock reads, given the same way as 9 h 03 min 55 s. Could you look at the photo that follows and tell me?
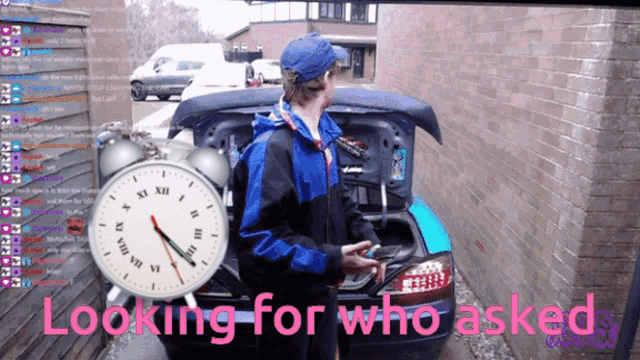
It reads 4 h 21 min 25 s
